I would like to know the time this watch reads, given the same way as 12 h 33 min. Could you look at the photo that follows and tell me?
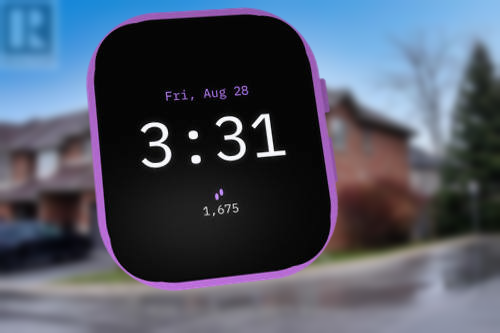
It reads 3 h 31 min
